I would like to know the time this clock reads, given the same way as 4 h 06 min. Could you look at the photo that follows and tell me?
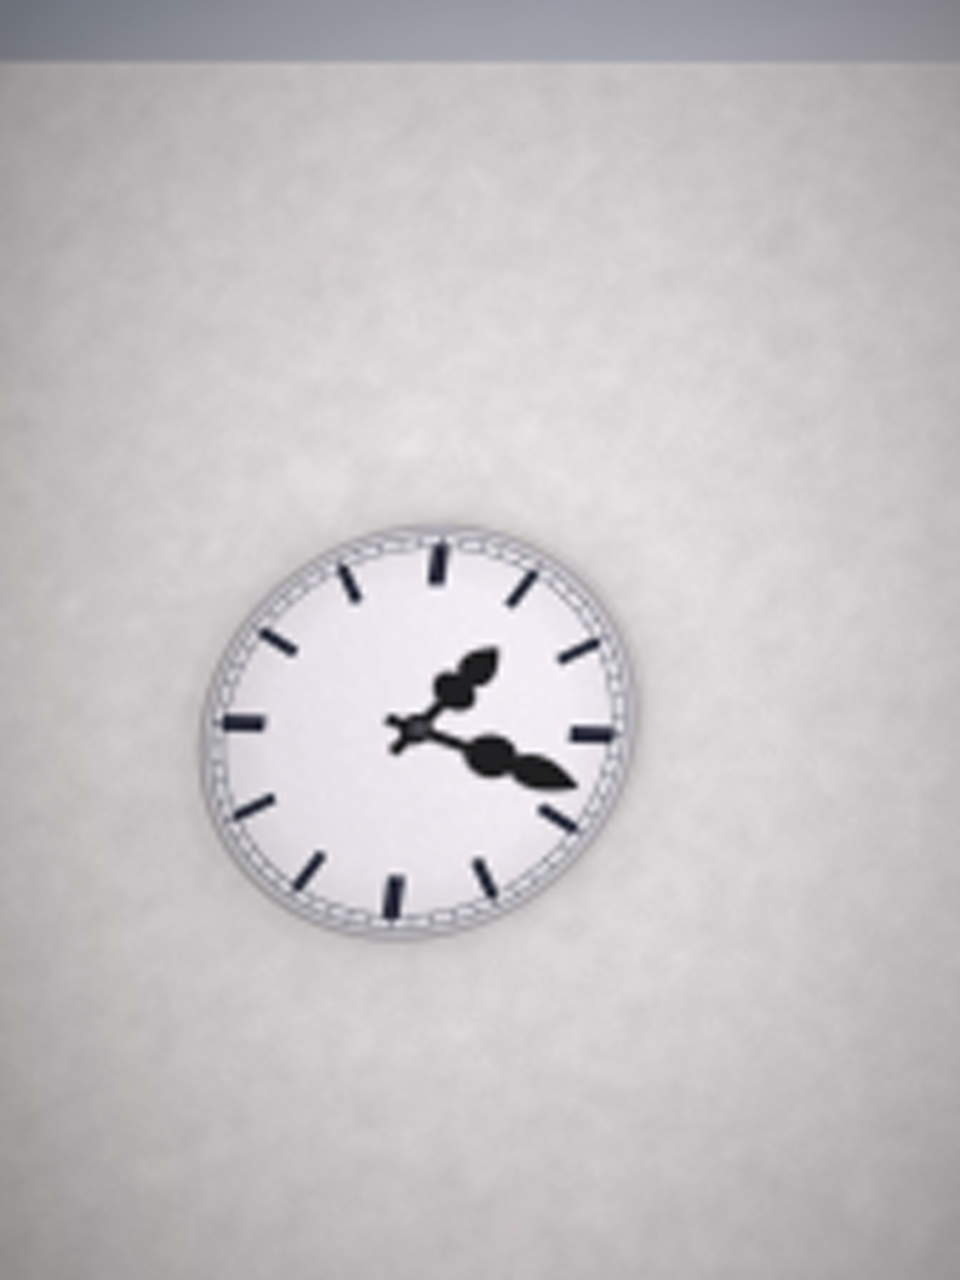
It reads 1 h 18 min
